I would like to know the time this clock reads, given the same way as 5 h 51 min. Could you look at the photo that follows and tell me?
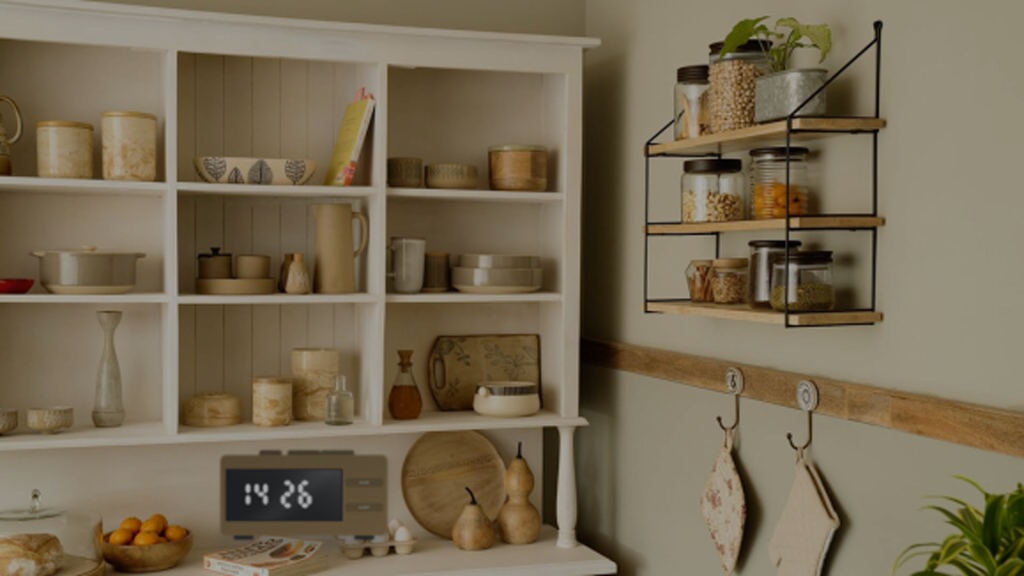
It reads 14 h 26 min
